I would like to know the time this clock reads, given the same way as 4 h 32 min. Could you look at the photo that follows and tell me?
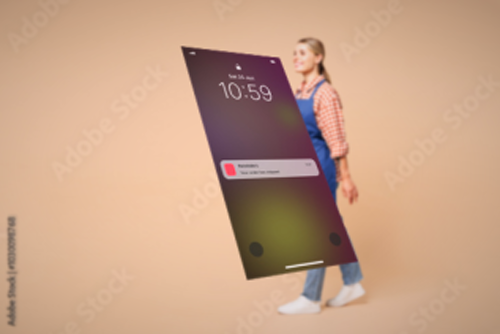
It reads 10 h 59 min
